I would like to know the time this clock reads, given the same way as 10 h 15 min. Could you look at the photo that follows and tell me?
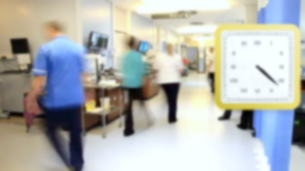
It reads 4 h 22 min
